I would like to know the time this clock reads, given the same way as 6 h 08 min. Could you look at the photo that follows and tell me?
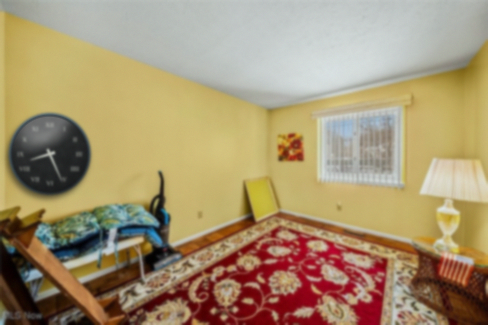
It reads 8 h 26 min
